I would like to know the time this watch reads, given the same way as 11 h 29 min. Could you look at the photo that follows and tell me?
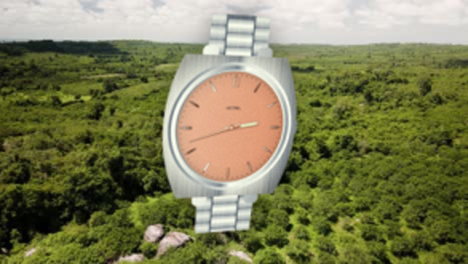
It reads 2 h 42 min
